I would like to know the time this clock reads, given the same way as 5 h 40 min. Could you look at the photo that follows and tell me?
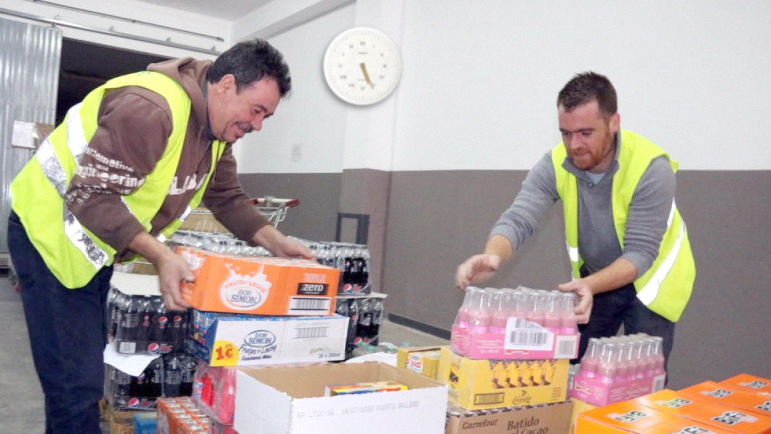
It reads 5 h 26 min
